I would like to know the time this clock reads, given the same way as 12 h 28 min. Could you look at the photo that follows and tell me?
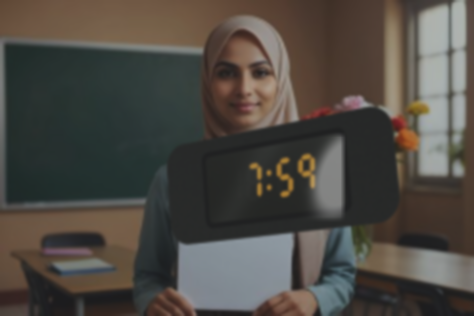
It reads 7 h 59 min
